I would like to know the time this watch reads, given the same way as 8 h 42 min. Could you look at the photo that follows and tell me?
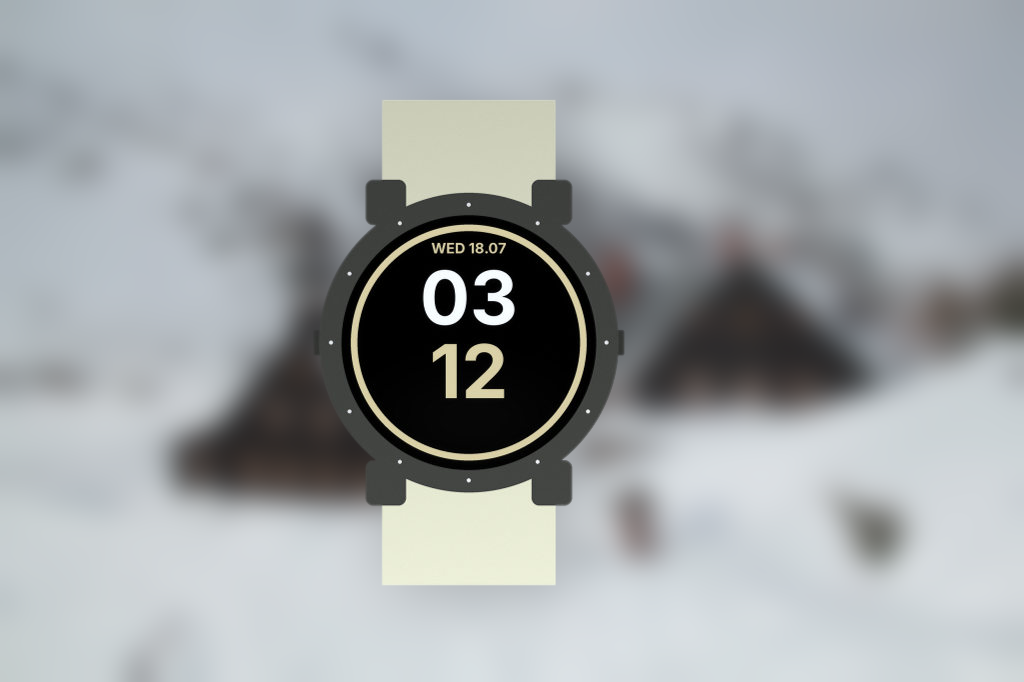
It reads 3 h 12 min
